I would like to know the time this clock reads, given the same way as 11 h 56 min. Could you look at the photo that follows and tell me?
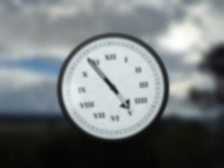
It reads 4 h 54 min
